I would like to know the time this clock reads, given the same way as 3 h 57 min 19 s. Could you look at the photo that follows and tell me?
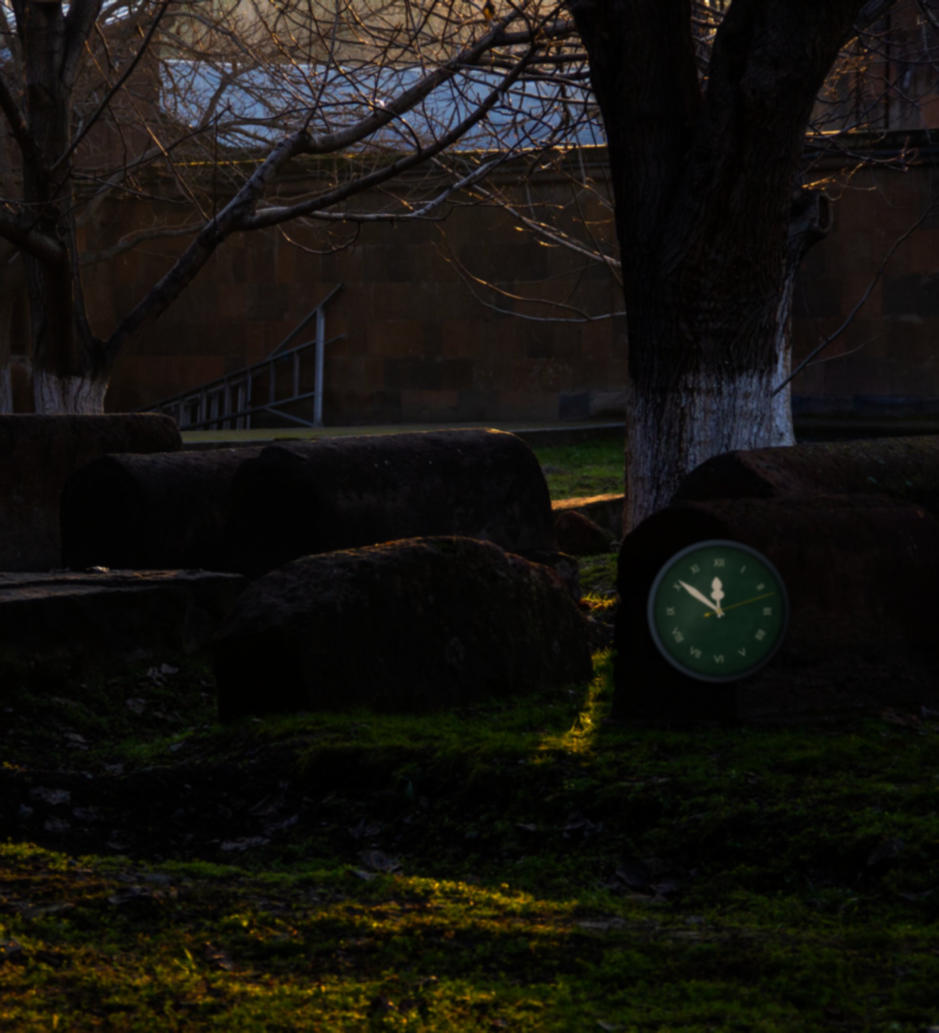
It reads 11 h 51 min 12 s
